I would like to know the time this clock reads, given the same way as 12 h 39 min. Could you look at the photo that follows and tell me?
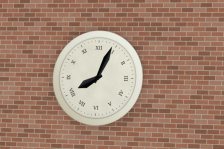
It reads 8 h 04 min
